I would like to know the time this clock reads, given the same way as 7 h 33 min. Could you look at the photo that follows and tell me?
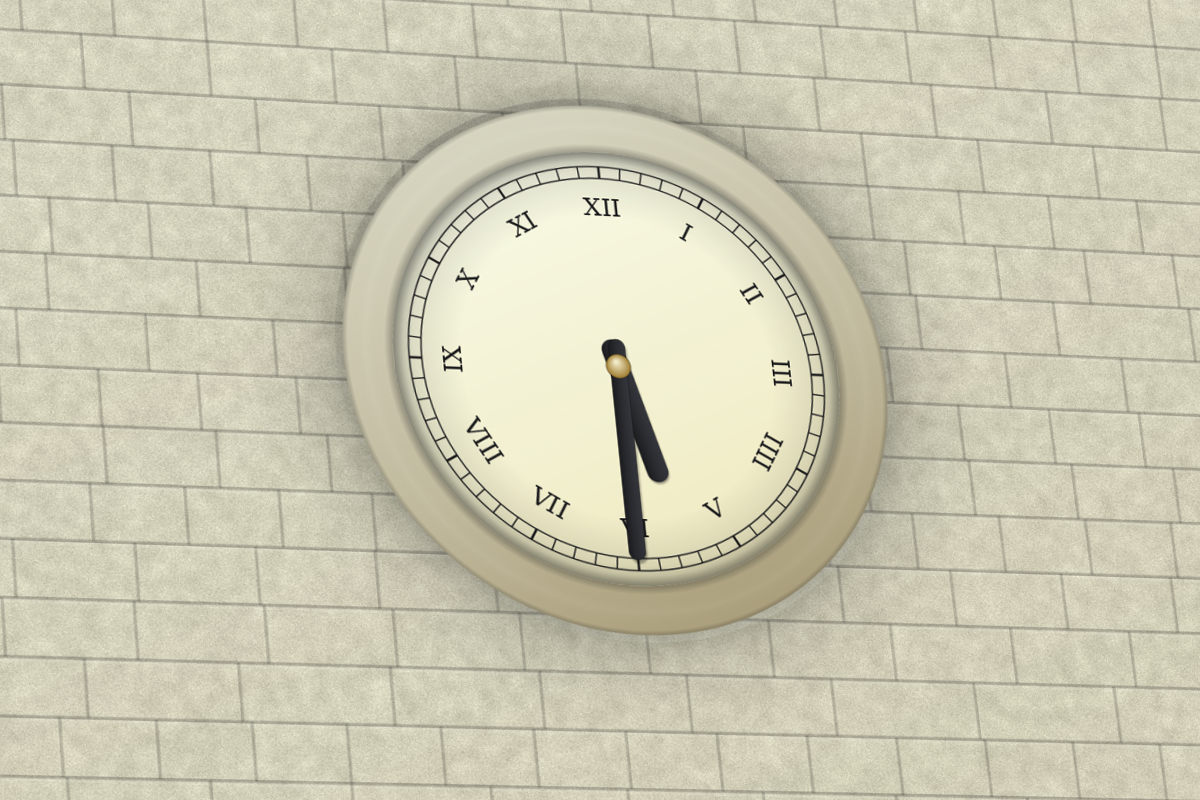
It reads 5 h 30 min
